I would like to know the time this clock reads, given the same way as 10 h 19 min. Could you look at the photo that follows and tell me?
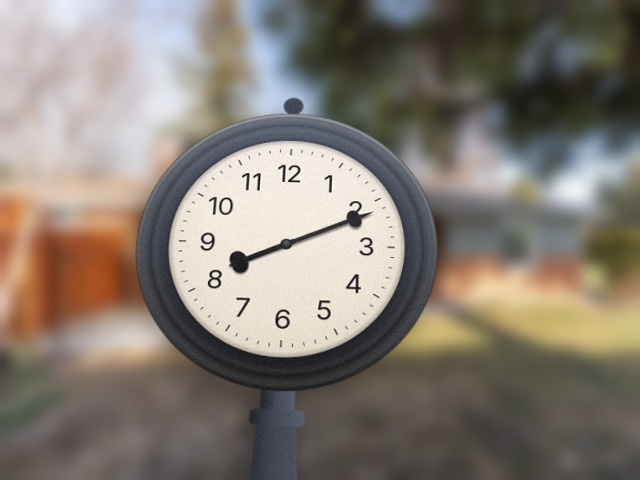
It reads 8 h 11 min
